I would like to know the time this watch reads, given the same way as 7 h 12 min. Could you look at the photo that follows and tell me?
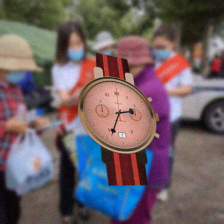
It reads 2 h 34 min
